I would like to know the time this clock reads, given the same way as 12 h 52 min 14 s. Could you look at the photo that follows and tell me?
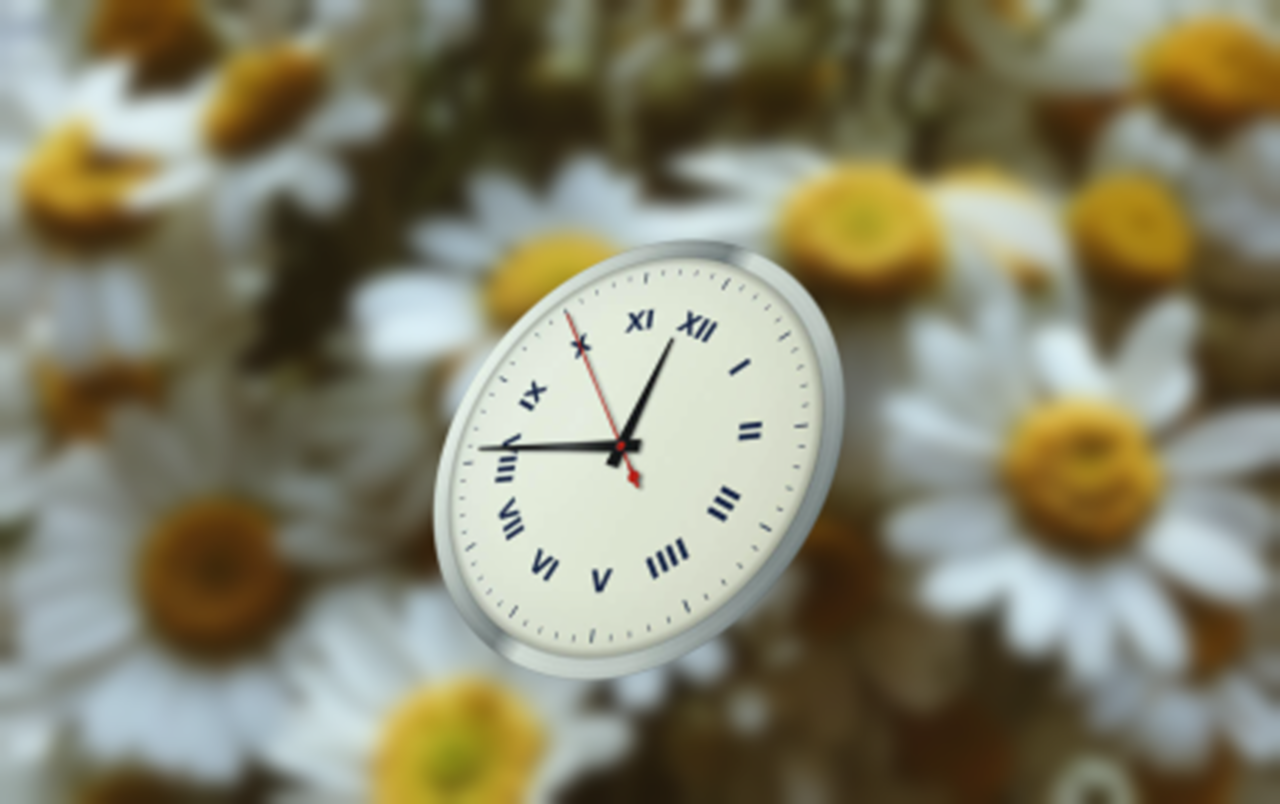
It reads 11 h 40 min 50 s
